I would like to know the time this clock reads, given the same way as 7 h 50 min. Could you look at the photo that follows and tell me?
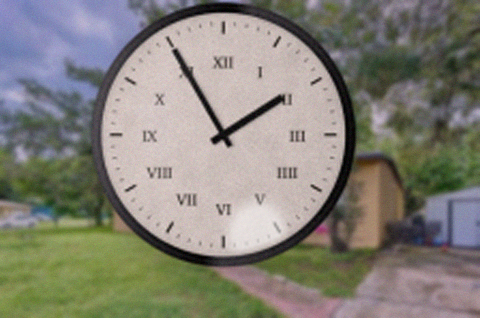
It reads 1 h 55 min
